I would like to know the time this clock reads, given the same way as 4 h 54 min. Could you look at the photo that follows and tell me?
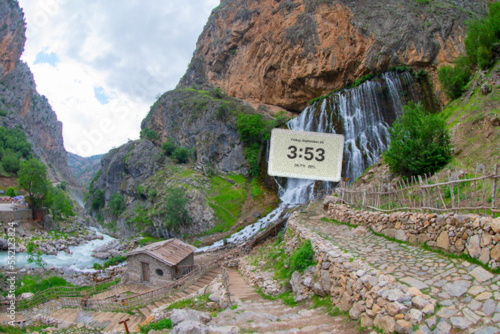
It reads 3 h 53 min
